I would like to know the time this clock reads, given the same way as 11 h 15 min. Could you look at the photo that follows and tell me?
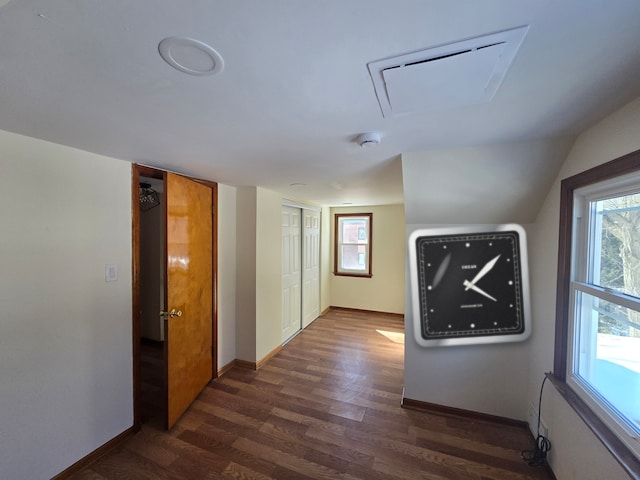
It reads 4 h 08 min
